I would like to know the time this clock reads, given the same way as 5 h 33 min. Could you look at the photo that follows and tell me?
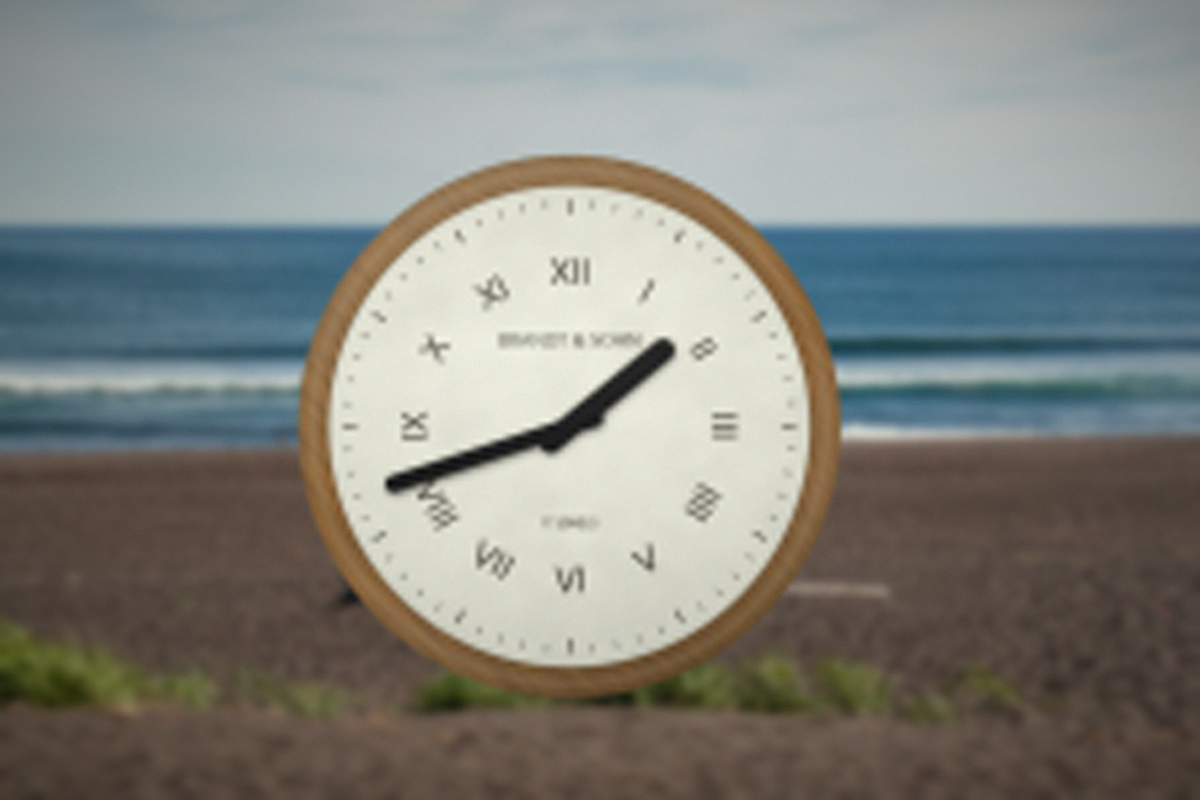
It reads 1 h 42 min
